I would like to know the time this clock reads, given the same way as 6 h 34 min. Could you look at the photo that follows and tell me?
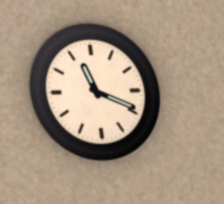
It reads 11 h 19 min
